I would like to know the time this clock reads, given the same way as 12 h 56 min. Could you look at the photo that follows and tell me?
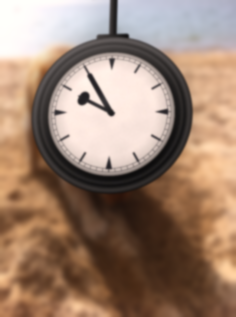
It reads 9 h 55 min
